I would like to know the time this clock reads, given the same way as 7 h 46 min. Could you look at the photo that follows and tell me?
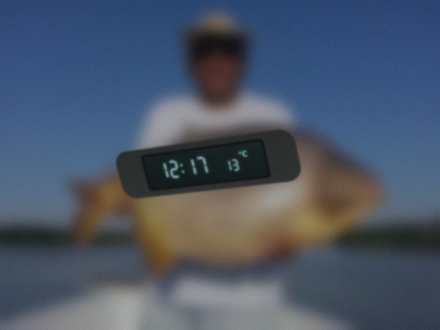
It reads 12 h 17 min
